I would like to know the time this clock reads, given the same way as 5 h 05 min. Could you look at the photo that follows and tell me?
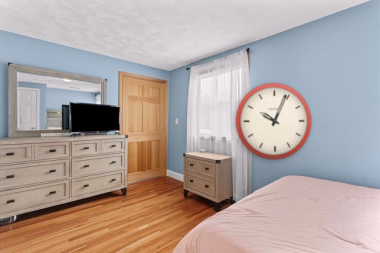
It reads 10 h 04 min
